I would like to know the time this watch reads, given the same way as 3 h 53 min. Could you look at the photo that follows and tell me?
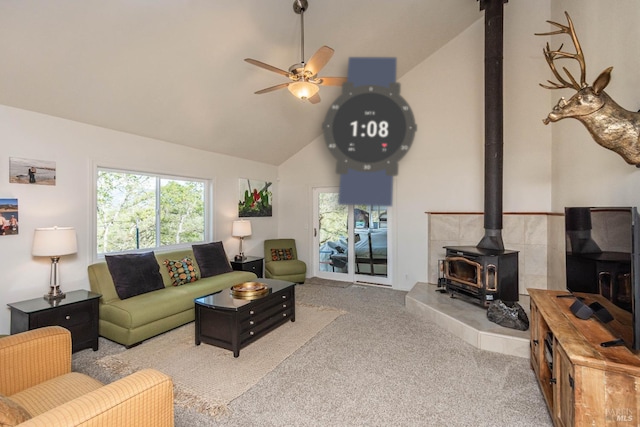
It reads 1 h 08 min
